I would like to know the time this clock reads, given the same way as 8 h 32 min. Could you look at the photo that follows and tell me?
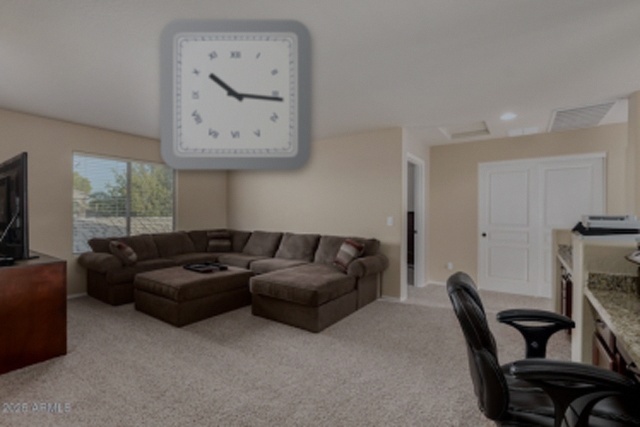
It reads 10 h 16 min
